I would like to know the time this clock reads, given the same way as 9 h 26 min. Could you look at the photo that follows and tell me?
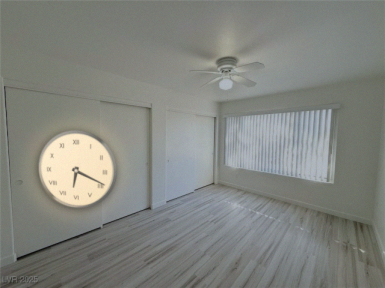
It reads 6 h 19 min
